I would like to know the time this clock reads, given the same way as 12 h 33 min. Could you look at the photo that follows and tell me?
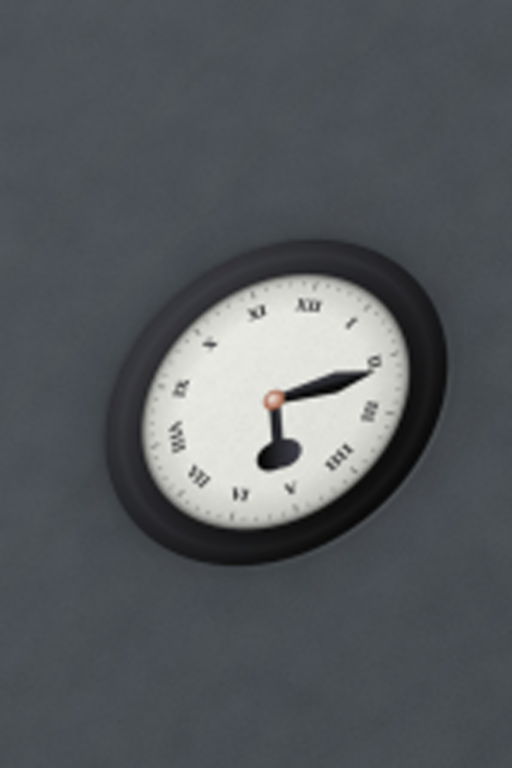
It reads 5 h 11 min
